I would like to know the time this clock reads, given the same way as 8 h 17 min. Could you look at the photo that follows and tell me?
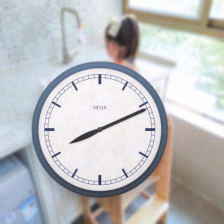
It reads 8 h 11 min
